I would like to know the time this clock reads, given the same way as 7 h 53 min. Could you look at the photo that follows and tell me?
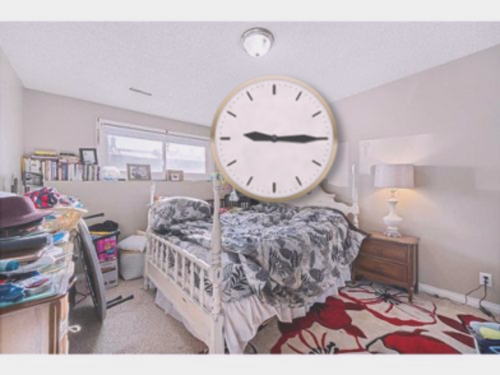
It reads 9 h 15 min
